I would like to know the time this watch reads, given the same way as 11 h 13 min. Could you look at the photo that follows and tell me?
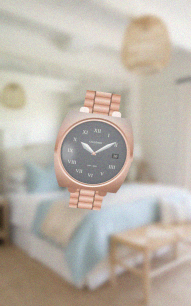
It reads 10 h 09 min
